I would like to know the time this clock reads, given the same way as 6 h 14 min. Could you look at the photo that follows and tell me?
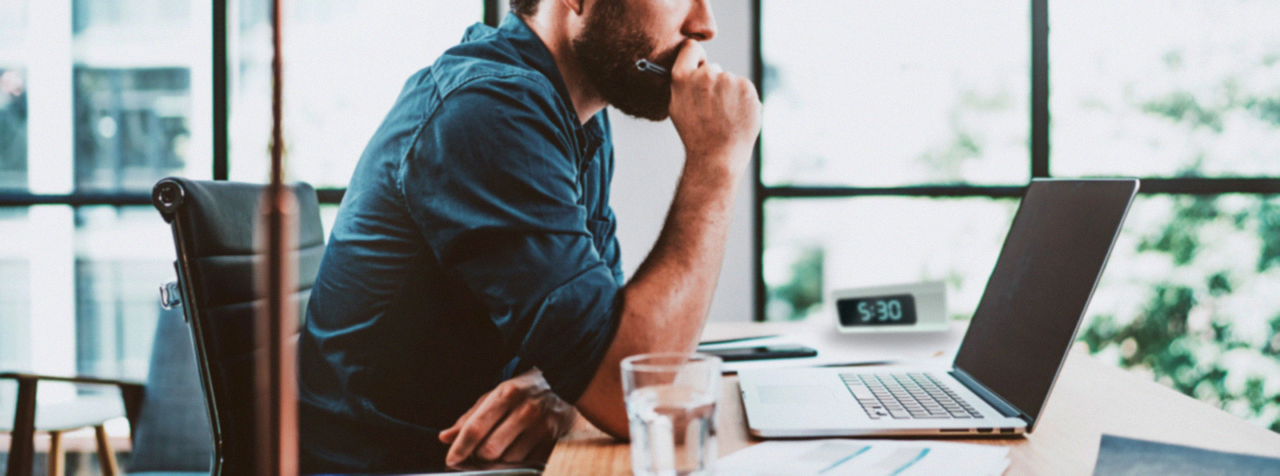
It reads 5 h 30 min
